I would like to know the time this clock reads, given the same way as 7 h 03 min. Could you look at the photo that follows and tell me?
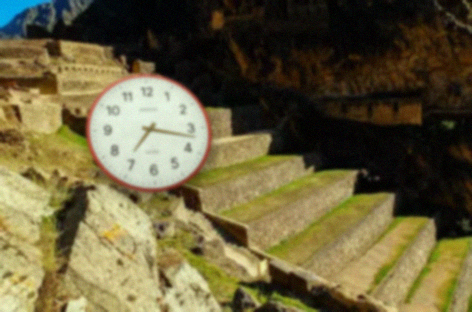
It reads 7 h 17 min
